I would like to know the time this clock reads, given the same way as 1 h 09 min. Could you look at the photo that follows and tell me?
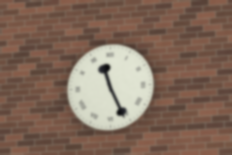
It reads 11 h 26 min
